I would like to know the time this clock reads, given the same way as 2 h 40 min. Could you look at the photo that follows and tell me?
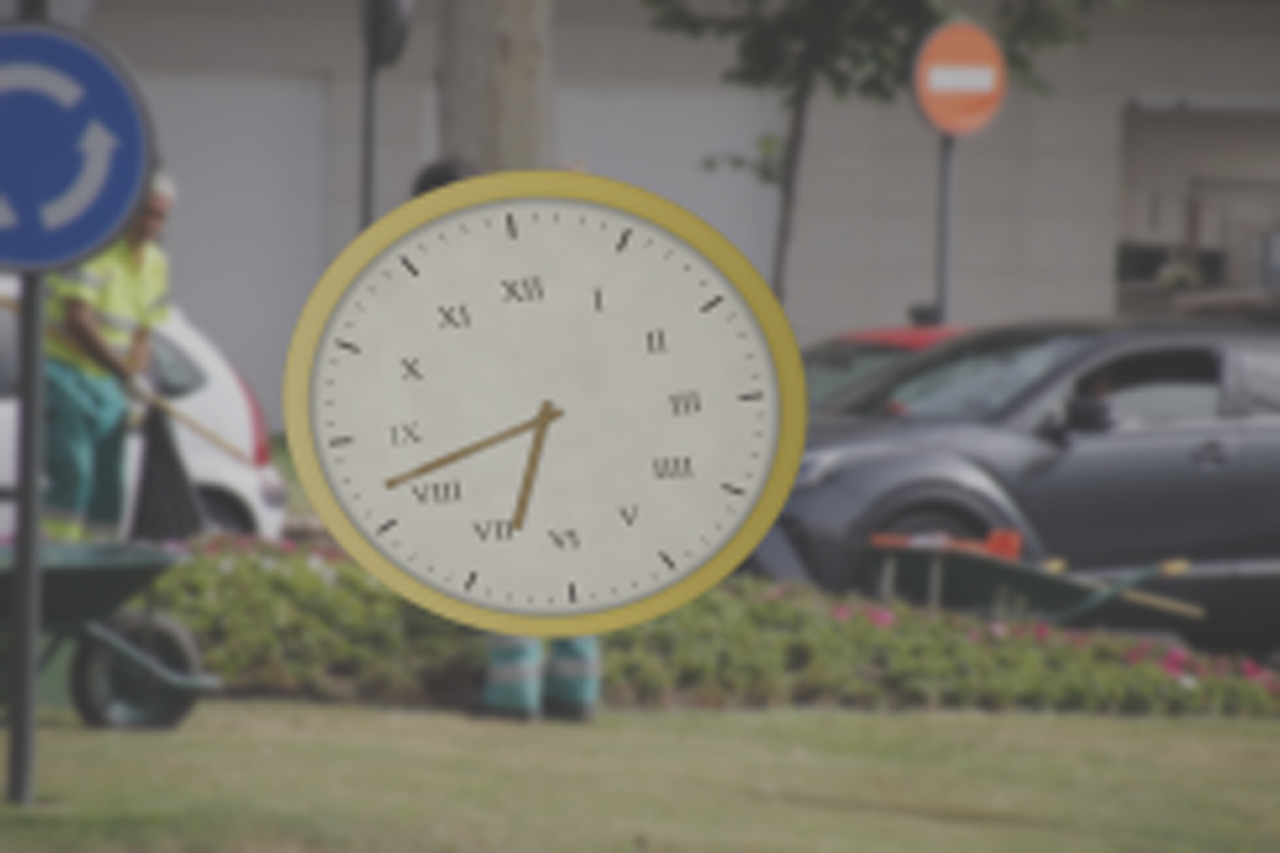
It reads 6 h 42 min
